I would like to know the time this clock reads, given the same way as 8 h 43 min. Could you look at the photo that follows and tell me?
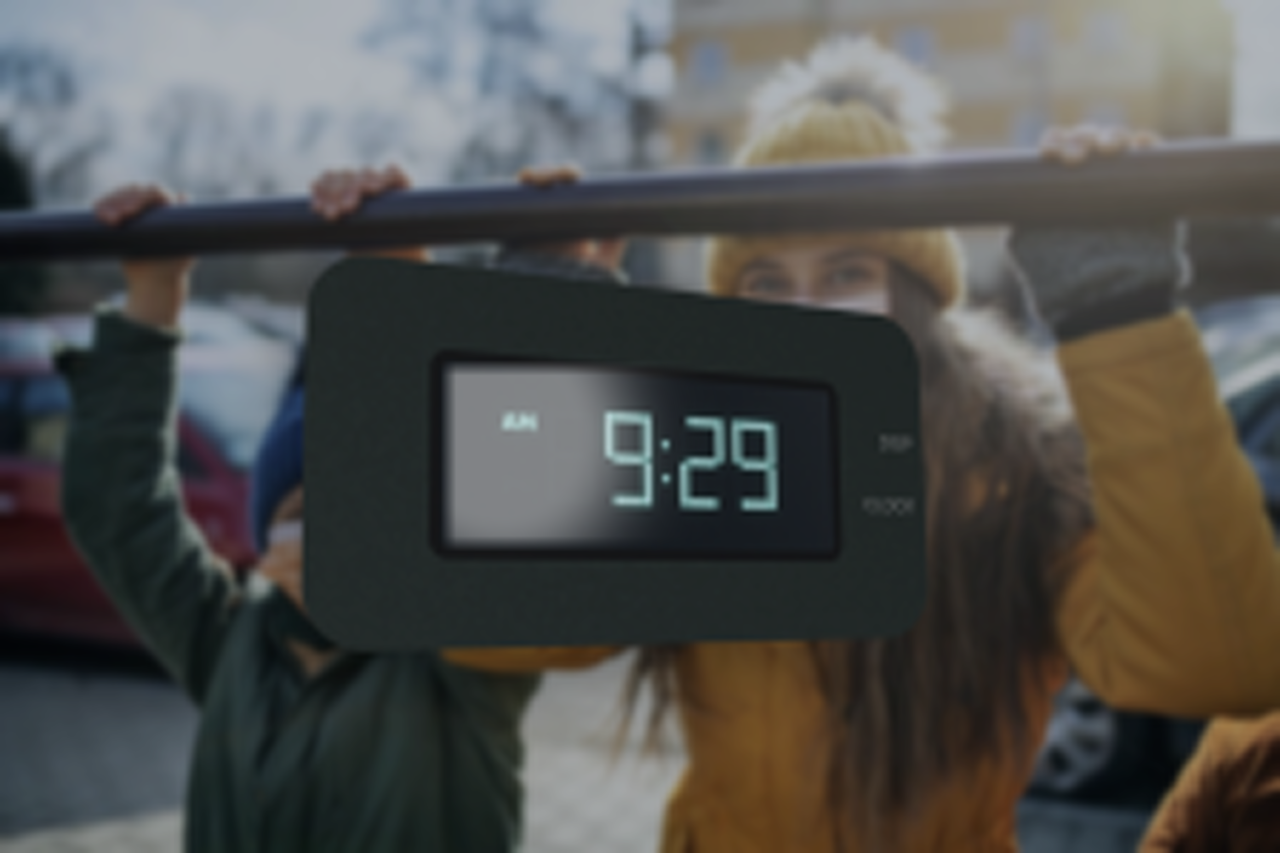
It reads 9 h 29 min
